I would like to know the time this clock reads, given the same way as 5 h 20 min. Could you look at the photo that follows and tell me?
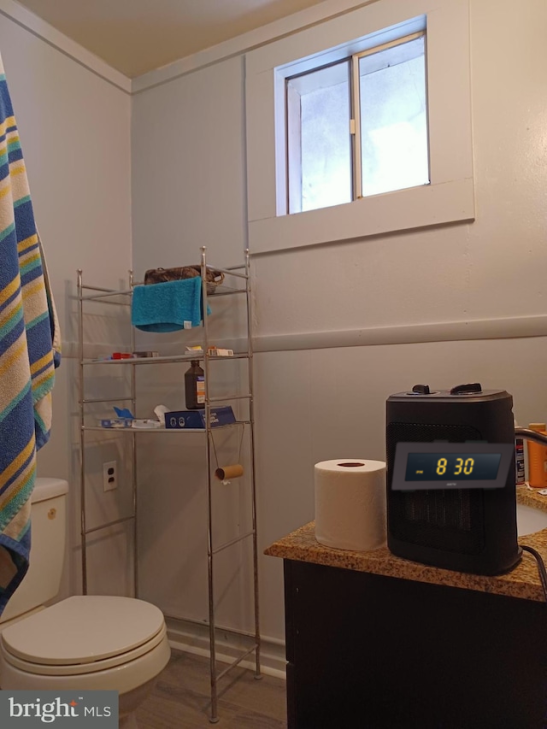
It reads 8 h 30 min
